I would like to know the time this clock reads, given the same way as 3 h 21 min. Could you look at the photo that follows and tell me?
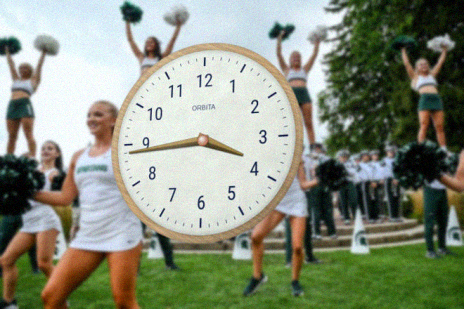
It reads 3 h 44 min
